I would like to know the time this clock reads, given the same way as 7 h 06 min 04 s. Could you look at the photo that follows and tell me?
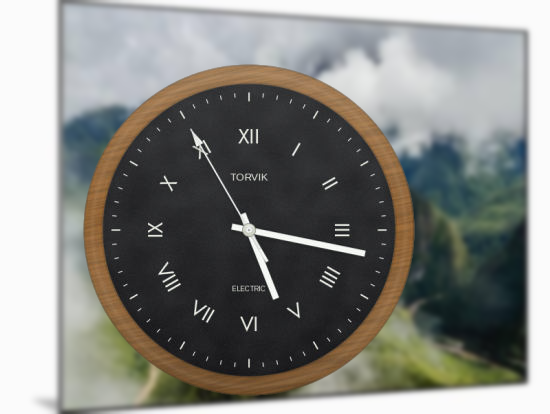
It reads 5 h 16 min 55 s
